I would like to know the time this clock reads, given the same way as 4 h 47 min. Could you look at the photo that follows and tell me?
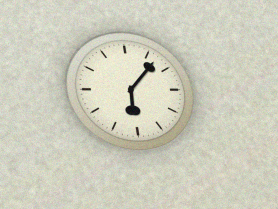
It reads 6 h 07 min
